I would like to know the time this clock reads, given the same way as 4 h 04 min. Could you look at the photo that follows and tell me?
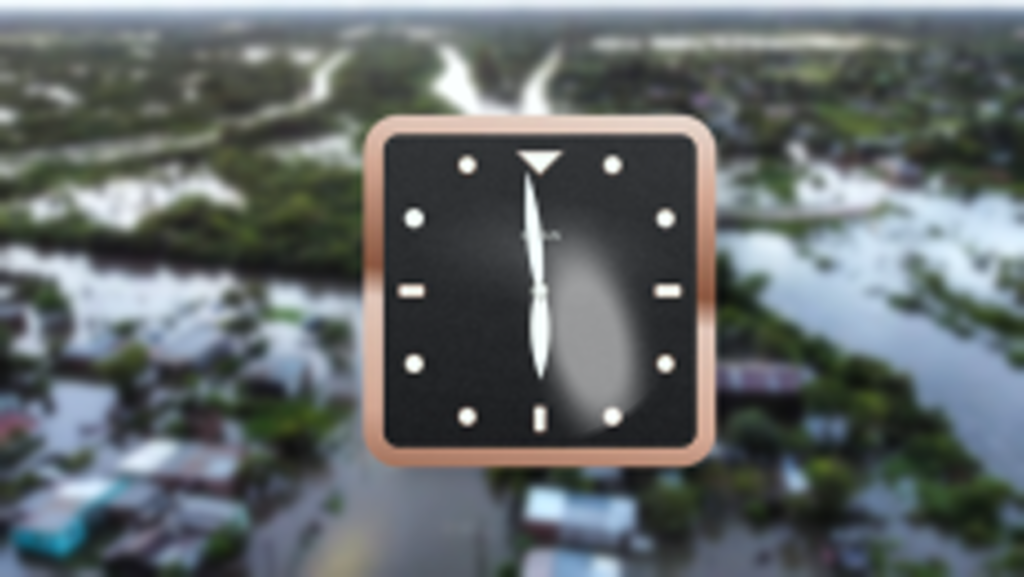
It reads 5 h 59 min
